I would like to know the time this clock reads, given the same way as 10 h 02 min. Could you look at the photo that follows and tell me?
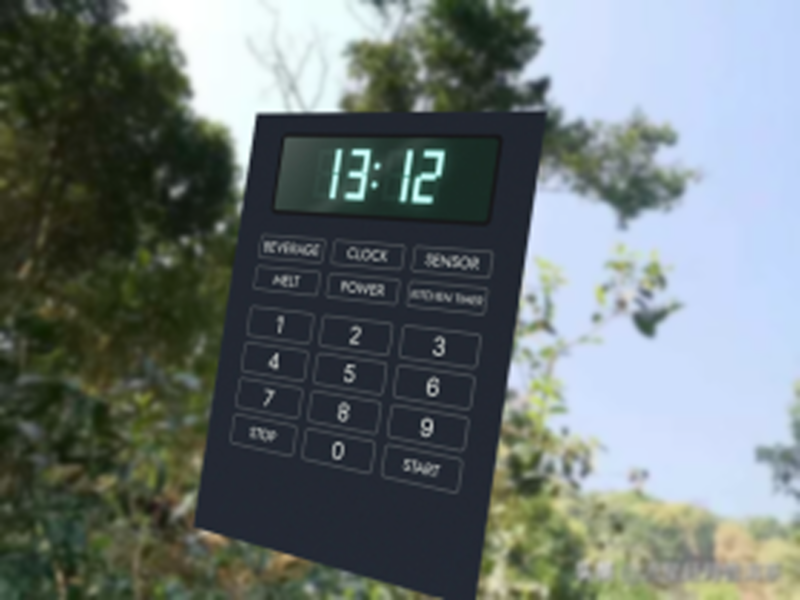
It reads 13 h 12 min
